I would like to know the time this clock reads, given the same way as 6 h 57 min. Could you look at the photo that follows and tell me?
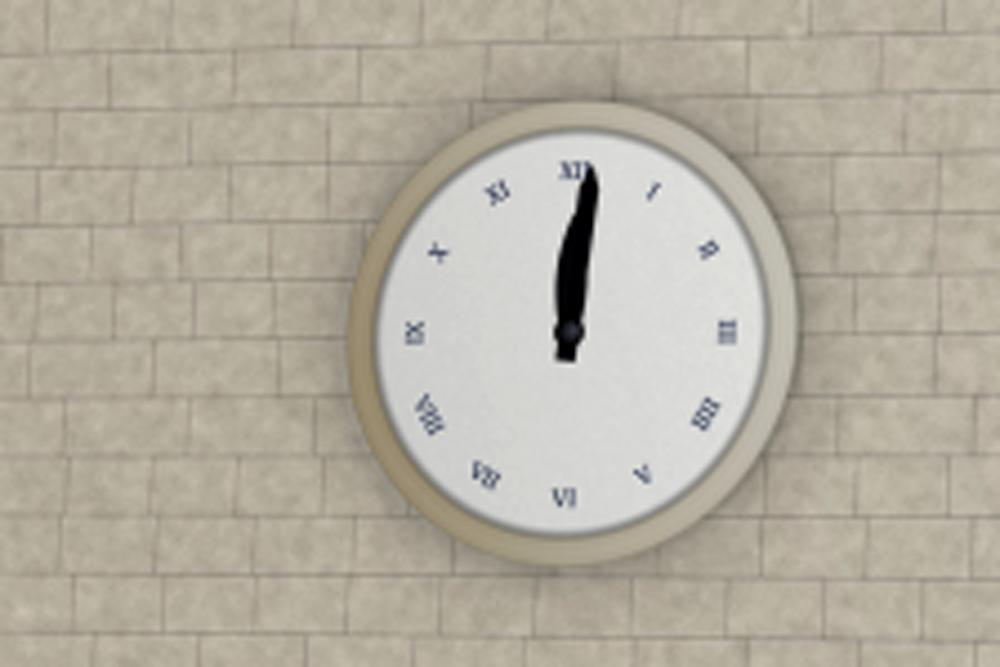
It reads 12 h 01 min
